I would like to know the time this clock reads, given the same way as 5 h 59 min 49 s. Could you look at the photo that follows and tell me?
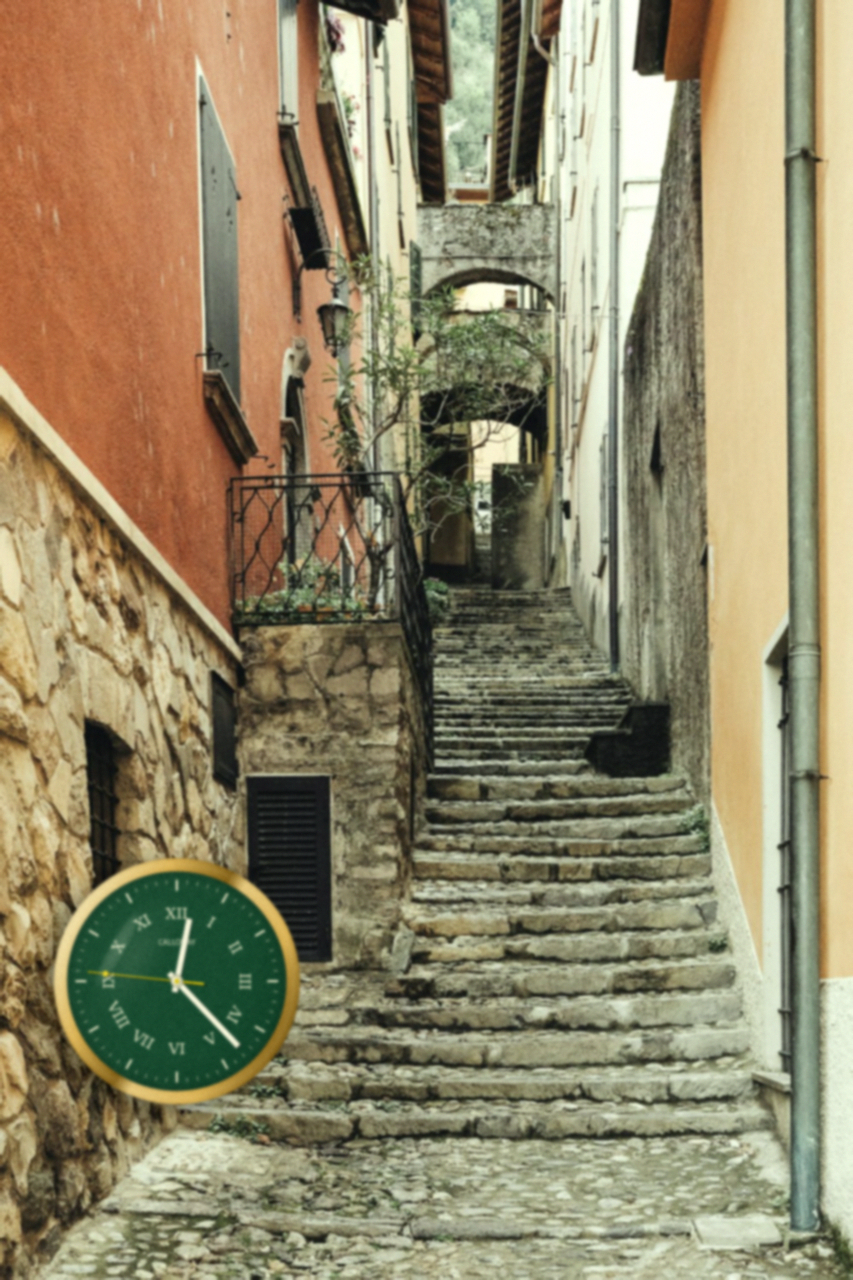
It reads 12 h 22 min 46 s
